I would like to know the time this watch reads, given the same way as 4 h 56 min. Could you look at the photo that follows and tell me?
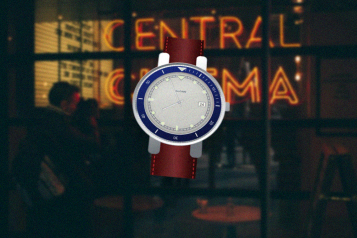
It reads 7 h 56 min
